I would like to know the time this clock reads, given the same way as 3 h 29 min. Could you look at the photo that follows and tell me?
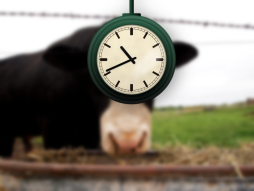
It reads 10 h 41 min
